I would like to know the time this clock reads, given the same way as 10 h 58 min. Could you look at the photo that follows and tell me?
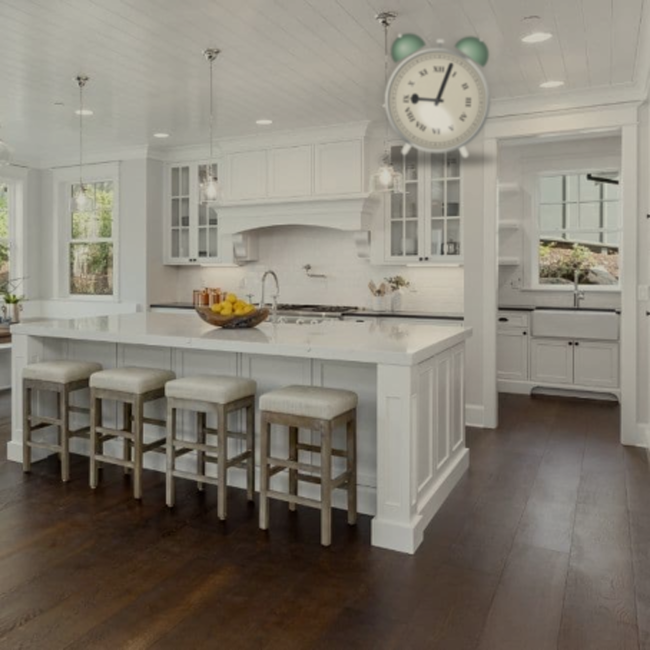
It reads 9 h 03 min
